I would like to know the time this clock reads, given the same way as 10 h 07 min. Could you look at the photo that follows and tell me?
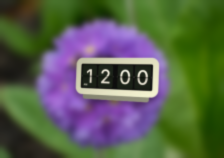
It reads 12 h 00 min
